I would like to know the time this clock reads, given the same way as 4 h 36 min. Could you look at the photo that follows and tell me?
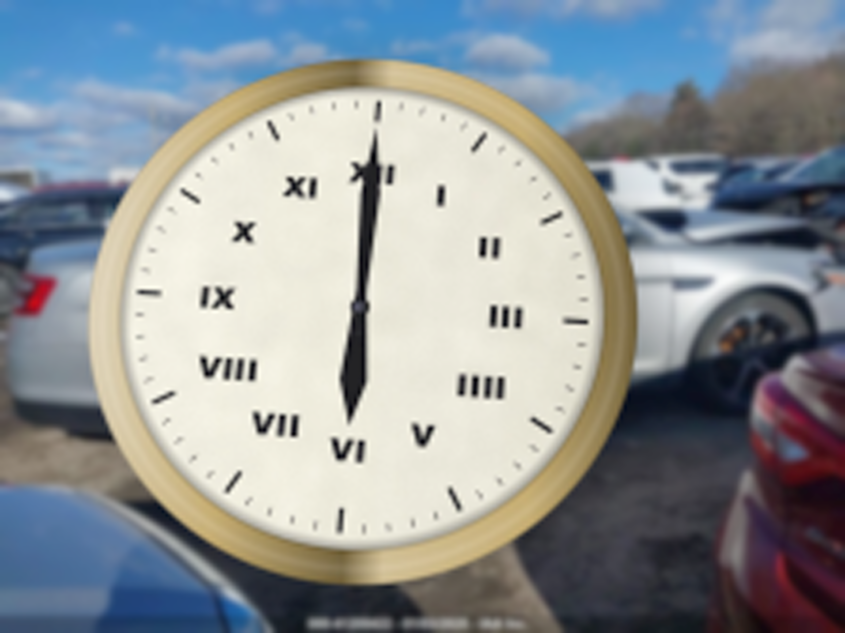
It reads 6 h 00 min
